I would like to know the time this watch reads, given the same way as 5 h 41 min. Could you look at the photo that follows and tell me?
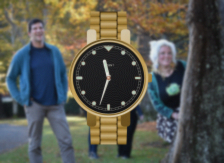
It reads 11 h 33 min
